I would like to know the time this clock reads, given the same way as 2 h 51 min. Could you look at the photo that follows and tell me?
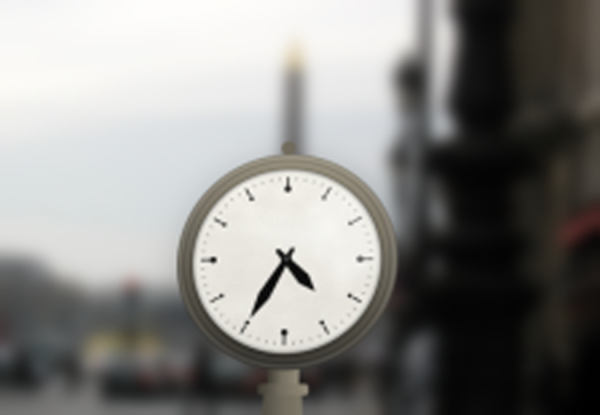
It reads 4 h 35 min
